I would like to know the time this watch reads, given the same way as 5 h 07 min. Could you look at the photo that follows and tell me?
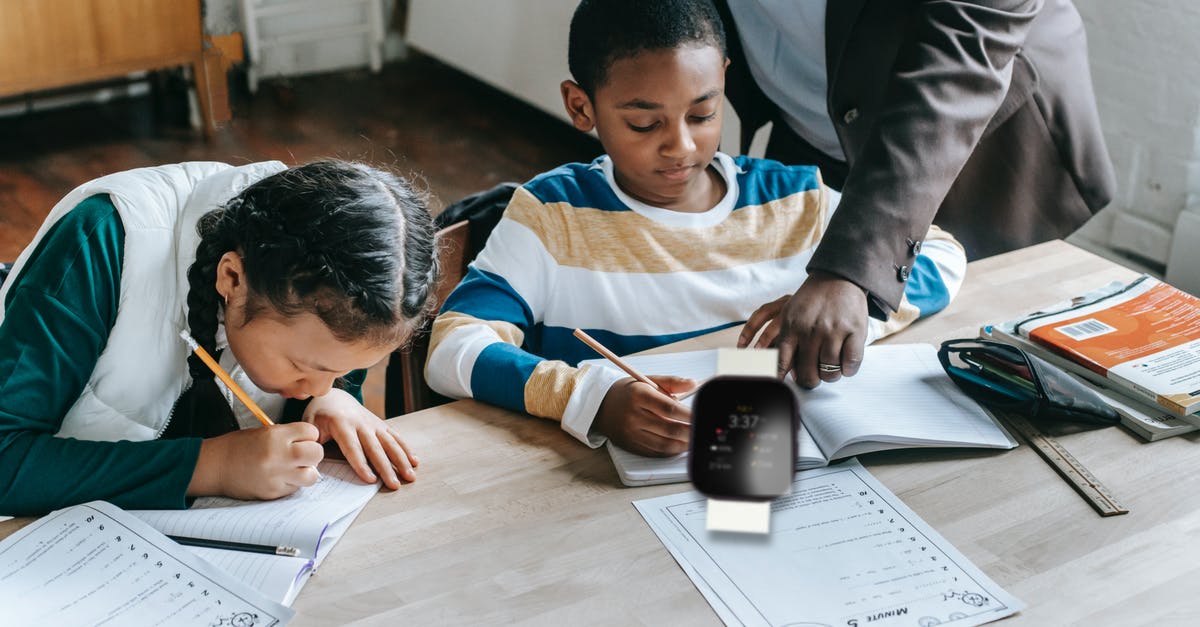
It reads 3 h 37 min
